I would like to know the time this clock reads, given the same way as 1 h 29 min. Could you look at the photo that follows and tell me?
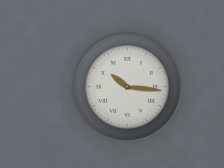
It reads 10 h 16 min
